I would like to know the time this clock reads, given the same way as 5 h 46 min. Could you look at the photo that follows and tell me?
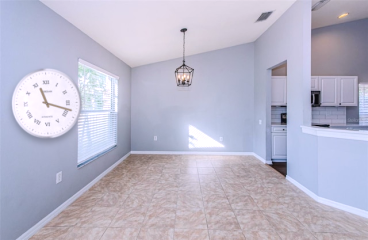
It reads 11 h 18 min
